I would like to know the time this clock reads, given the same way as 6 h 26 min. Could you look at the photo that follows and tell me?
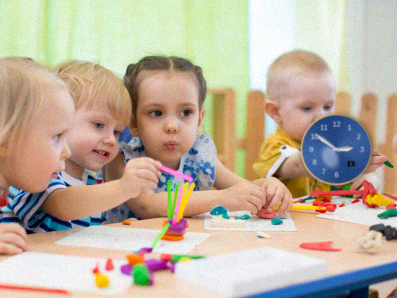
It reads 2 h 51 min
